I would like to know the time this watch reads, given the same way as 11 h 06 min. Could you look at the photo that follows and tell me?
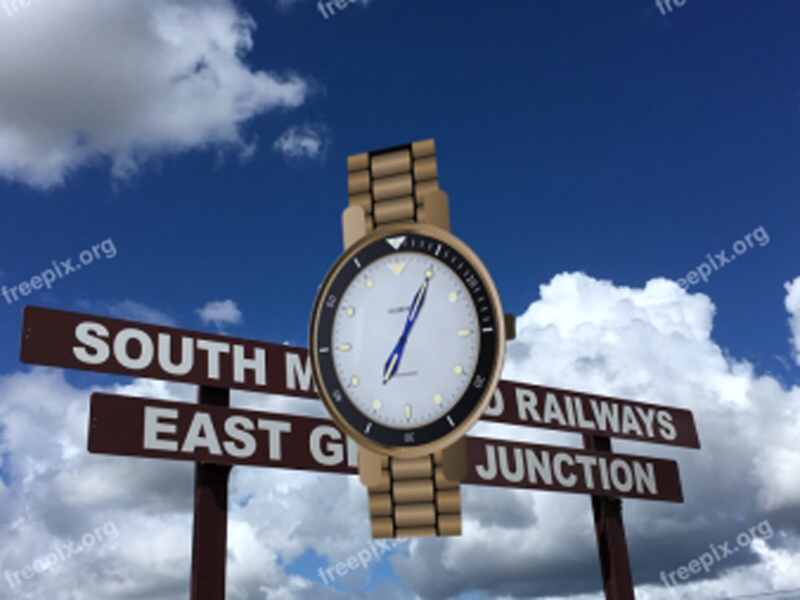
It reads 7 h 05 min
